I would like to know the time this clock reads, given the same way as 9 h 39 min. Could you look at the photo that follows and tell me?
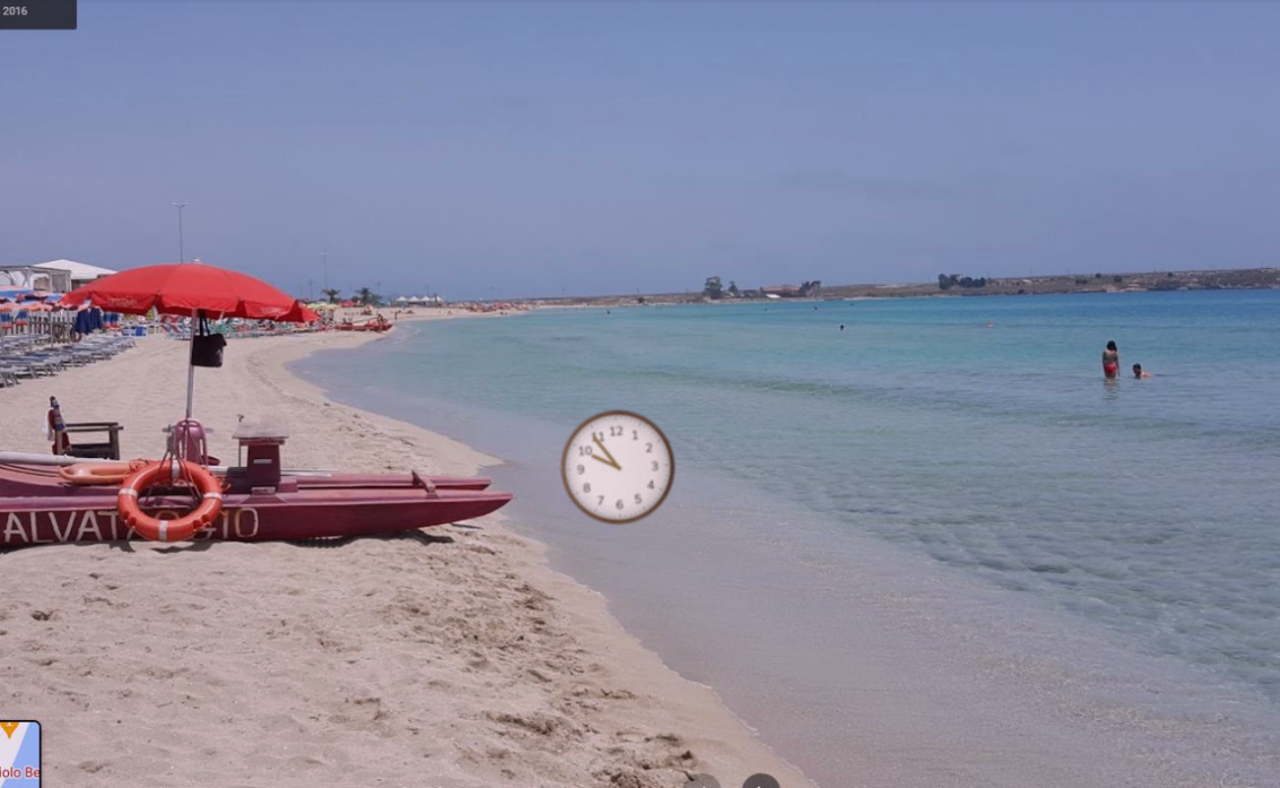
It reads 9 h 54 min
